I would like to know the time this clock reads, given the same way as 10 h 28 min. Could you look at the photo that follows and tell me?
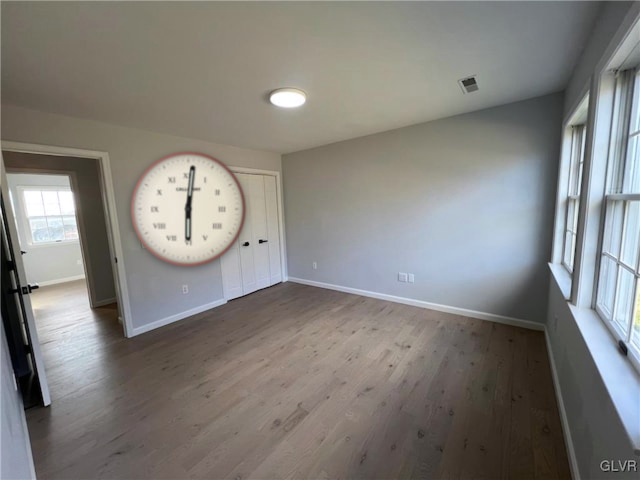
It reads 6 h 01 min
